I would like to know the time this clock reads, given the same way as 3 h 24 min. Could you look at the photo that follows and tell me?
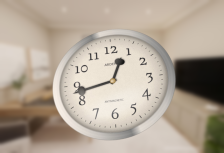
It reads 12 h 43 min
